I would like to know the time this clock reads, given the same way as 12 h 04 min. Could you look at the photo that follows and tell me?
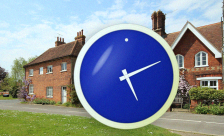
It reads 5 h 11 min
